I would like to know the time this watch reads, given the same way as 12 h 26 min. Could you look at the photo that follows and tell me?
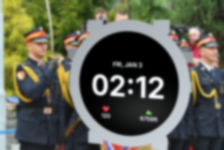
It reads 2 h 12 min
